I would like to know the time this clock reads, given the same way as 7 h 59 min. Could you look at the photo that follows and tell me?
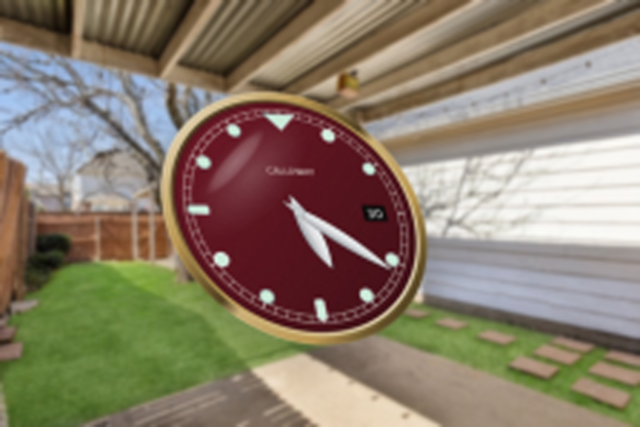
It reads 5 h 21 min
